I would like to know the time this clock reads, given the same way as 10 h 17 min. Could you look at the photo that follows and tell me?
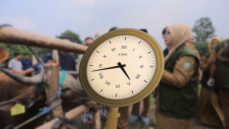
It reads 4 h 43 min
